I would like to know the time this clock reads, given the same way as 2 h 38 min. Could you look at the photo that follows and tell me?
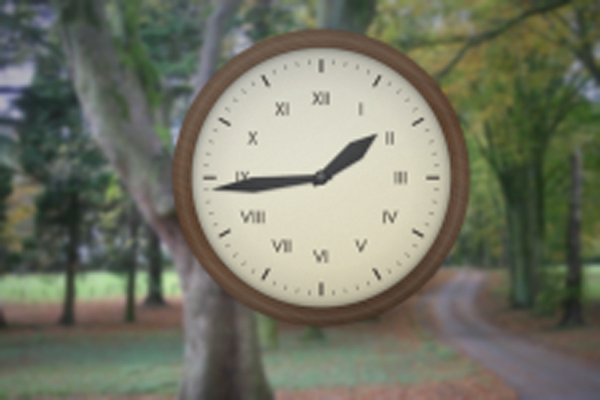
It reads 1 h 44 min
